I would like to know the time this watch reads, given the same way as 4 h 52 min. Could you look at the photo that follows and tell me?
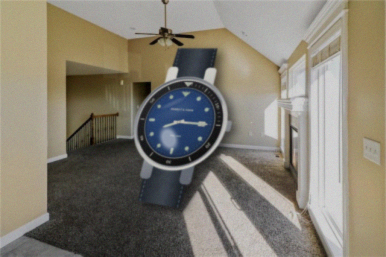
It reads 8 h 15 min
